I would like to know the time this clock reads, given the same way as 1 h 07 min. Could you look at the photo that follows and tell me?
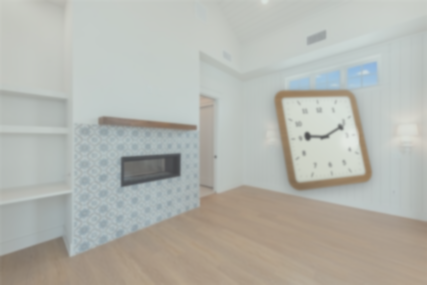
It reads 9 h 11 min
